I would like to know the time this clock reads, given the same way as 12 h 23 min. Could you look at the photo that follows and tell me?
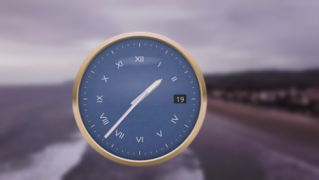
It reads 1 h 37 min
